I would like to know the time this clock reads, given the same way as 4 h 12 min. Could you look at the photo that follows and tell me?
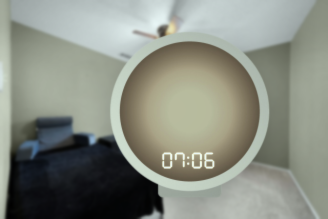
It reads 7 h 06 min
